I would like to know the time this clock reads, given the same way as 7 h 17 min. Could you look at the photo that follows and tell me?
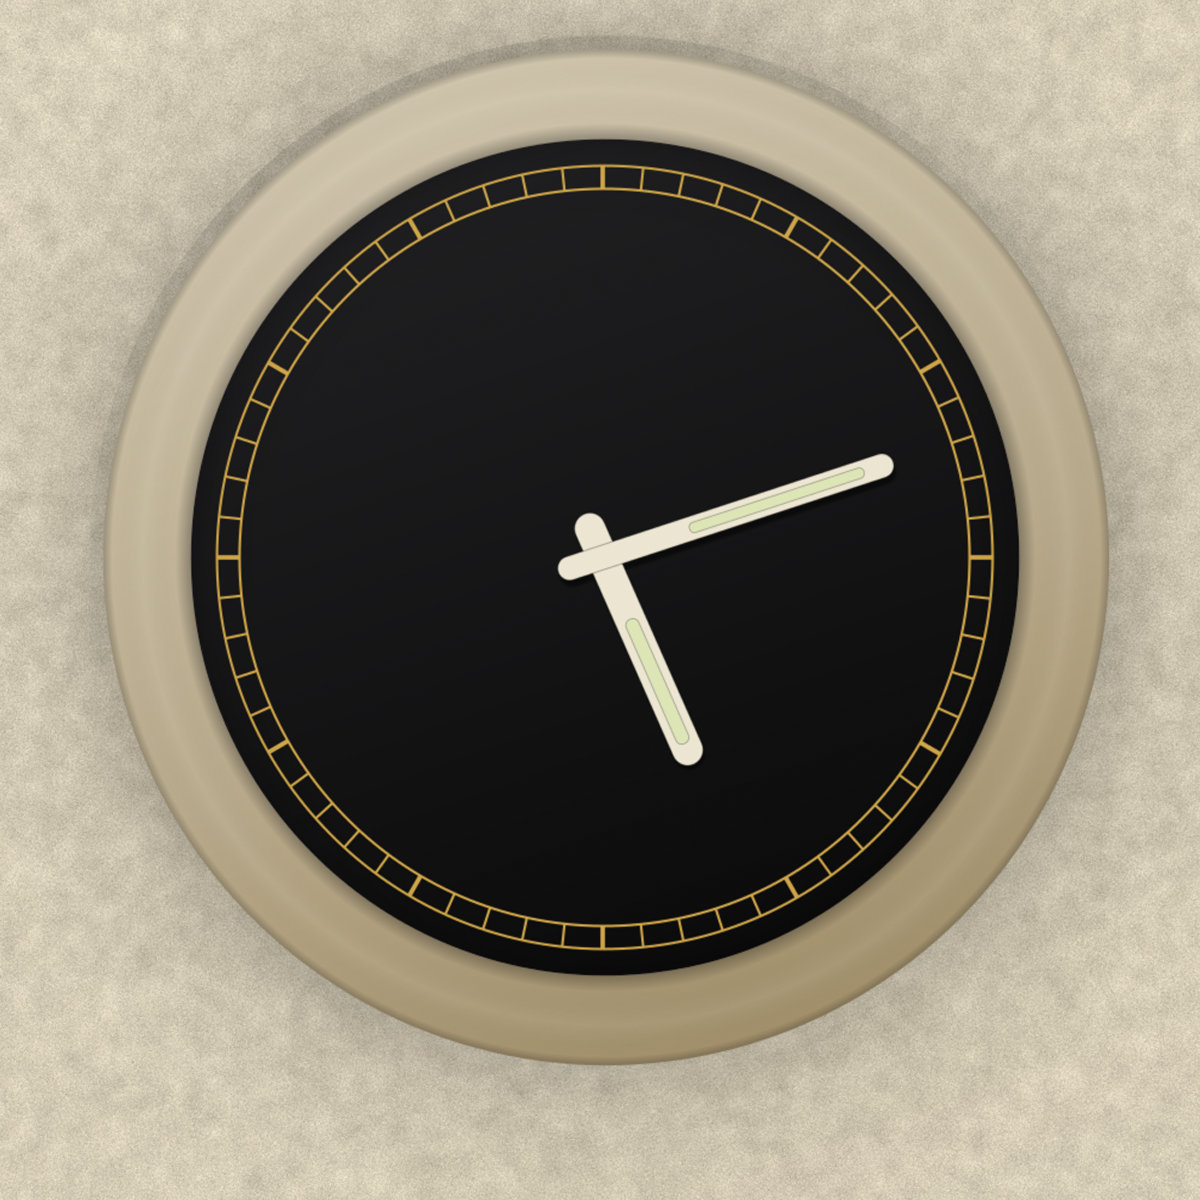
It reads 5 h 12 min
